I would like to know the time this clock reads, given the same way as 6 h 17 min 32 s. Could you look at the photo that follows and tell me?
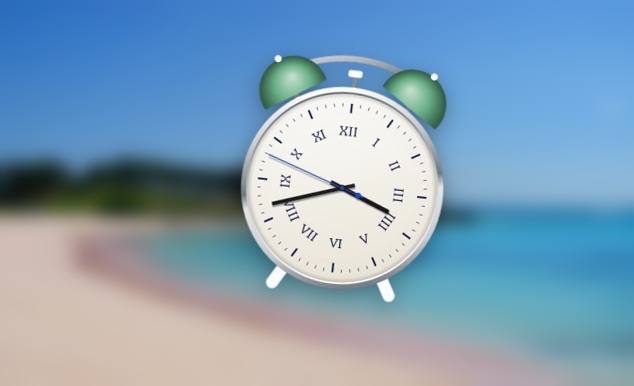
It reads 3 h 41 min 48 s
